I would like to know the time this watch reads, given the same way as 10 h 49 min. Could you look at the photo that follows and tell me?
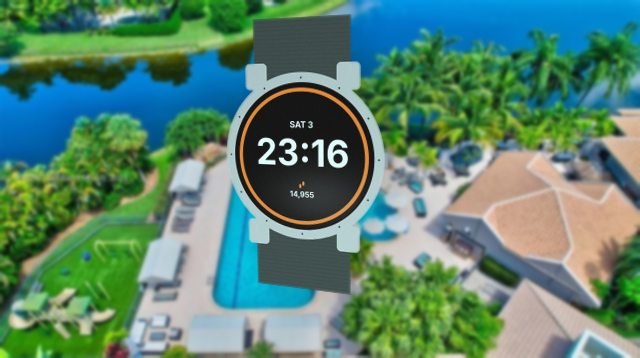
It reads 23 h 16 min
